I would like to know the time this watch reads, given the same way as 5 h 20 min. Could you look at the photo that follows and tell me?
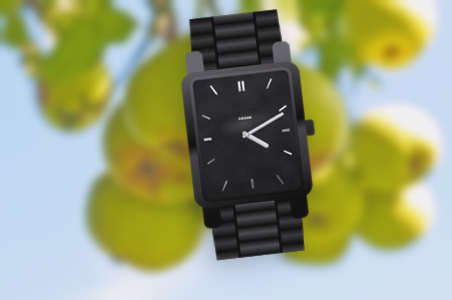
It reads 4 h 11 min
